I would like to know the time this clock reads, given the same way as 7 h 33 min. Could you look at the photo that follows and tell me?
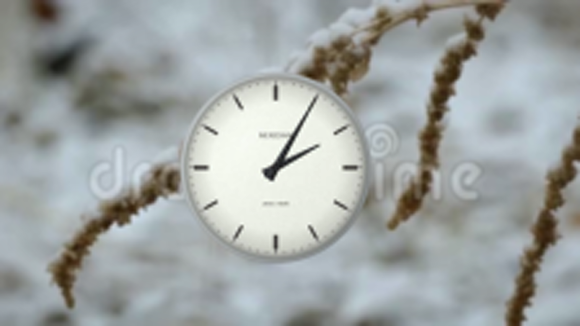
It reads 2 h 05 min
